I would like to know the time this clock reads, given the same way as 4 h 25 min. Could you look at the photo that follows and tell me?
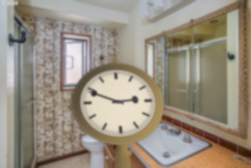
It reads 2 h 49 min
